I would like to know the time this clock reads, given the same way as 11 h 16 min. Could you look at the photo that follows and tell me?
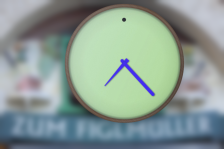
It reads 7 h 23 min
